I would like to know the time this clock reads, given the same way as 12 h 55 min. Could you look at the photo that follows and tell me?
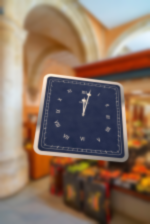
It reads 12 h 02 min
